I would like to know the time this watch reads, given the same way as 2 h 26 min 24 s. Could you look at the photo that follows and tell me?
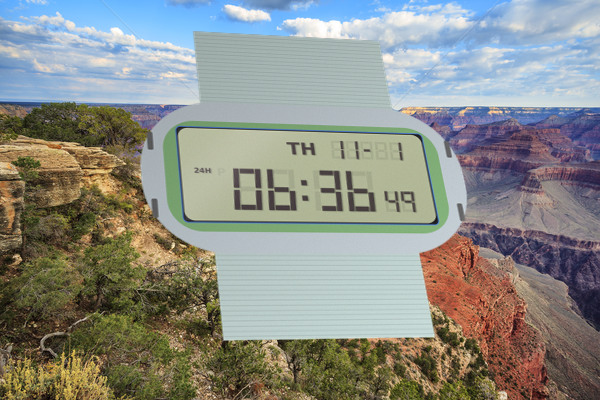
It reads 6 h 36 min 49 s
